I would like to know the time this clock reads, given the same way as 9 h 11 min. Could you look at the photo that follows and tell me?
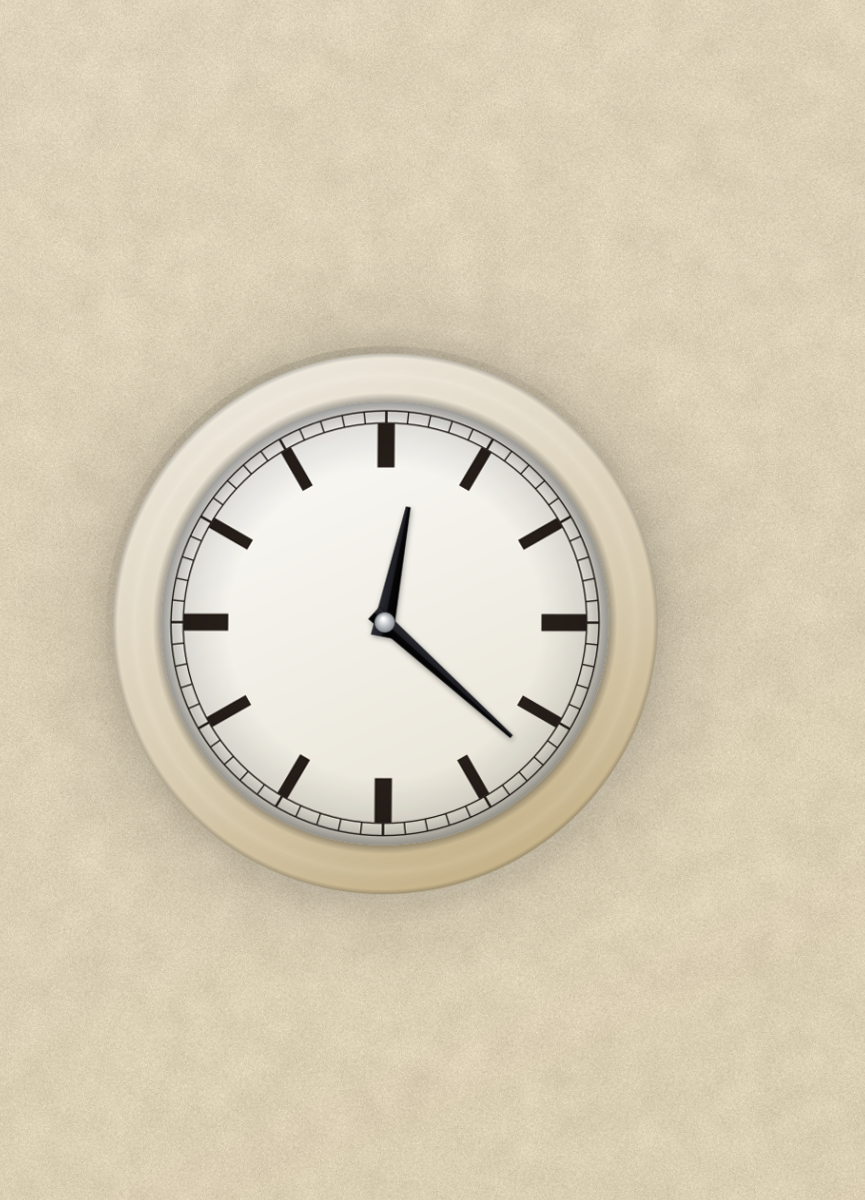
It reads 12 h 22 min
